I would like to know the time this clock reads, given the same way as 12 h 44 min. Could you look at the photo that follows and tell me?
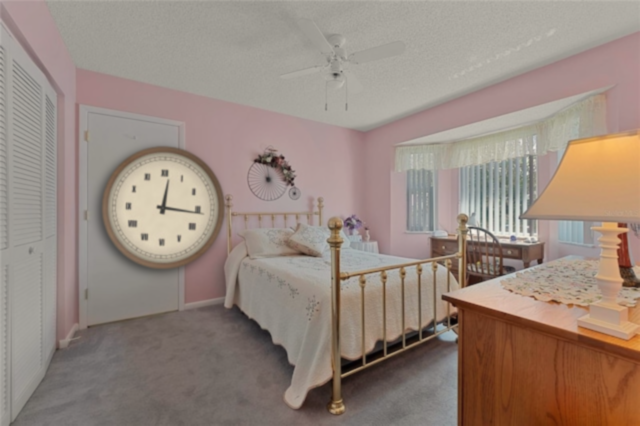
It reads 12 h 16 min
